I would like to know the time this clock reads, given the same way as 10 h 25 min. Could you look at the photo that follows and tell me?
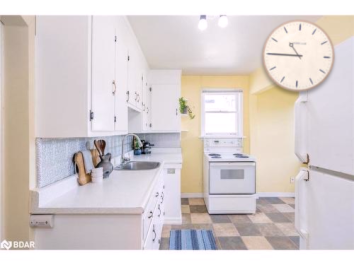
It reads 10 h 45 min
